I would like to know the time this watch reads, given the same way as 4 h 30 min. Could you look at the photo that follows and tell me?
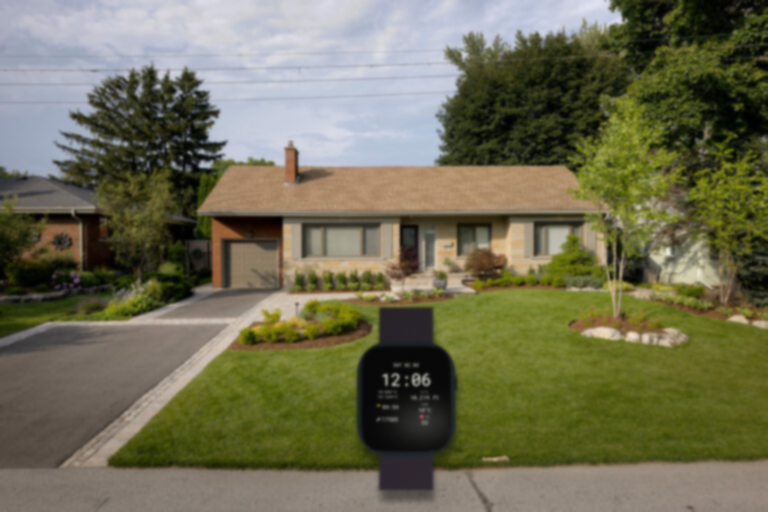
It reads 12 h 06 min
